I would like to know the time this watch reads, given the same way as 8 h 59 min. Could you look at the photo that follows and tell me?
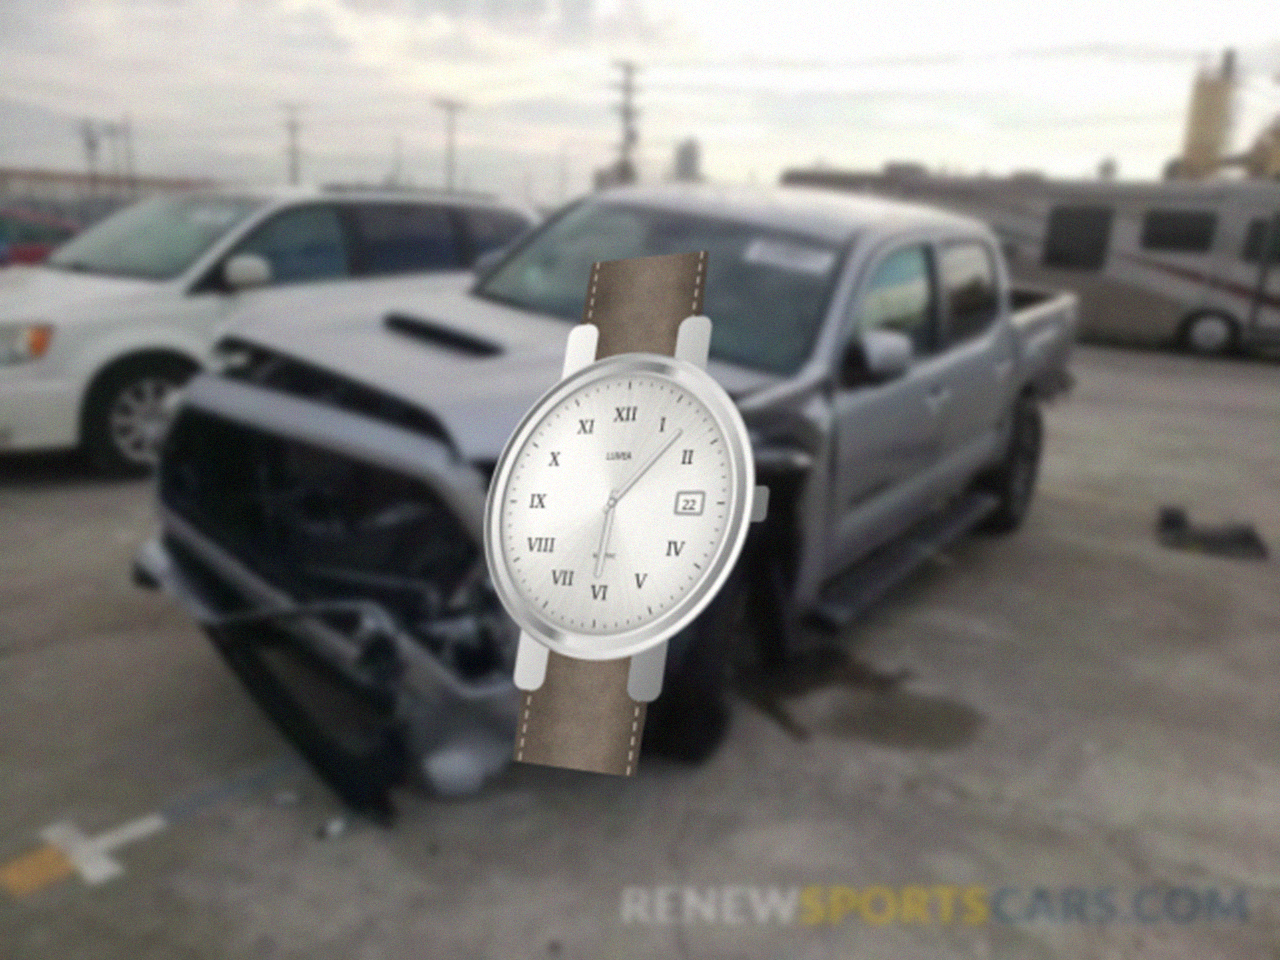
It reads 6 h 07 min
